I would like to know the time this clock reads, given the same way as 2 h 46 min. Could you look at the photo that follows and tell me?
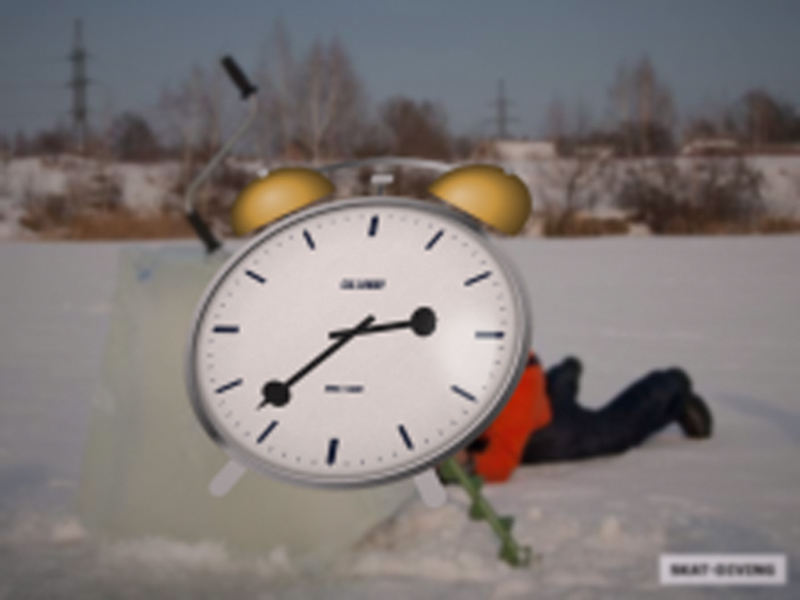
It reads 2 h 37 min
